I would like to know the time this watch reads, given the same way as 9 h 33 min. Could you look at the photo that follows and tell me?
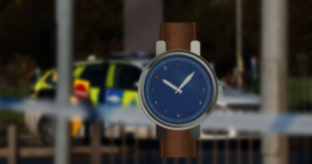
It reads 10 h 07 min
